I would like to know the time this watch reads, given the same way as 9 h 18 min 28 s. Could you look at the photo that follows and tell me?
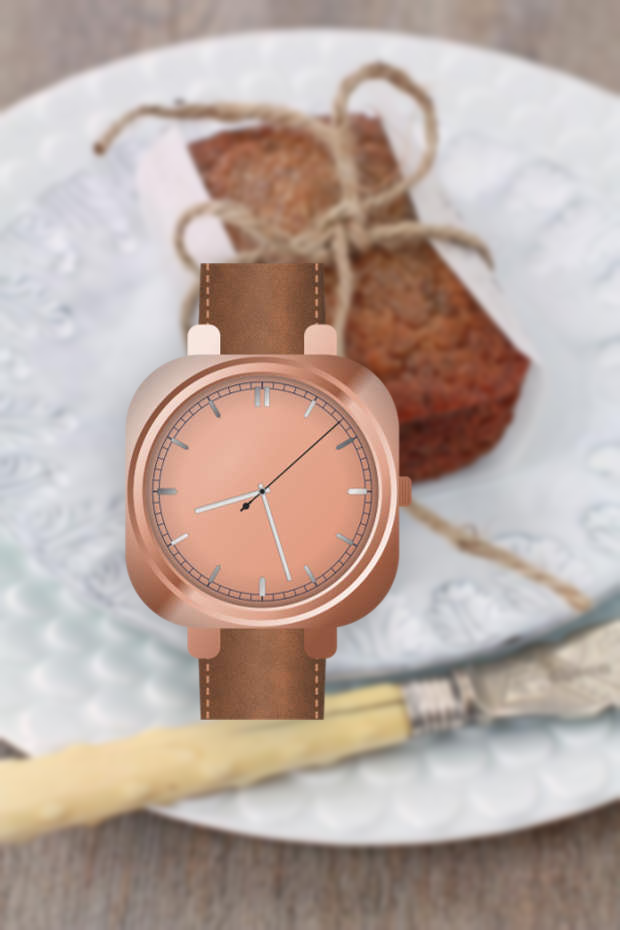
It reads 8 h 27 min 08 s
